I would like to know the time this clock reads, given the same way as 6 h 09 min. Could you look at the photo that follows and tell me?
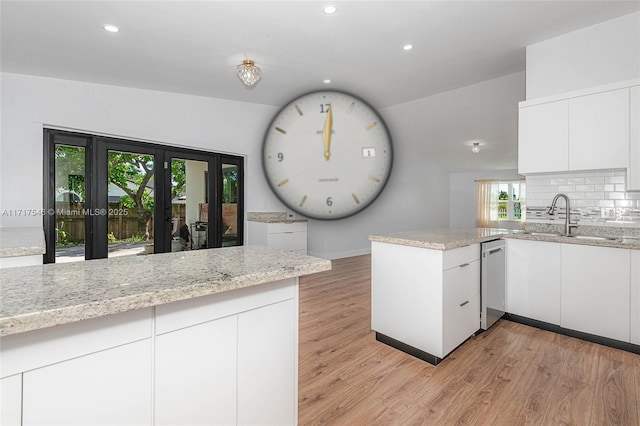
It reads 12 h 01 min
